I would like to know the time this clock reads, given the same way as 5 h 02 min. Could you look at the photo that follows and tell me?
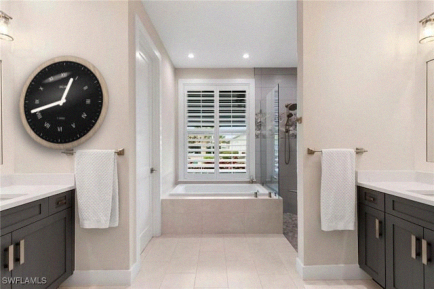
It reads 12 h 42 min
